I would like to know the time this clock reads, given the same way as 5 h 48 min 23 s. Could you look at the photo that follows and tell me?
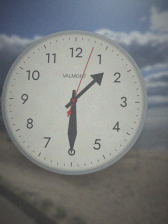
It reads 1 h 30 min 03 s
